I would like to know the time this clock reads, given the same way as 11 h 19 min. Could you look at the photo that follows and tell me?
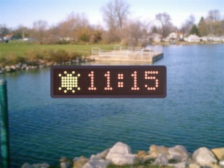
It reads 11 h 15 min
